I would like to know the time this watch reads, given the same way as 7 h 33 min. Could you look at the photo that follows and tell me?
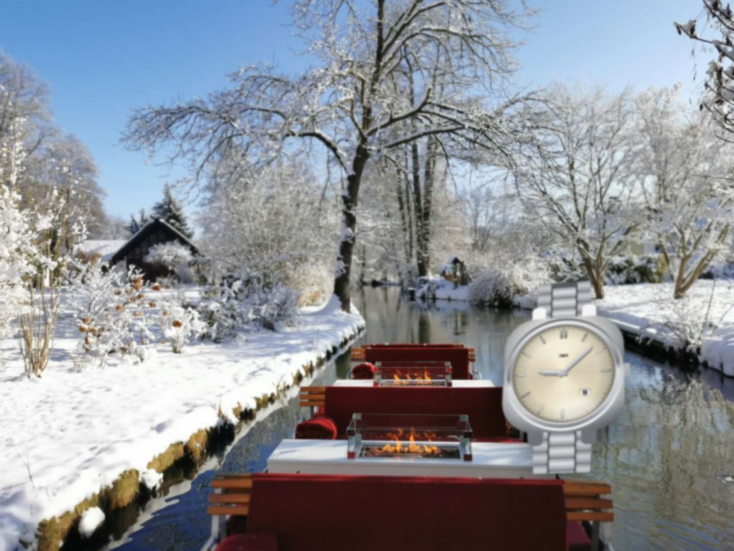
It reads 9 h 08 min
